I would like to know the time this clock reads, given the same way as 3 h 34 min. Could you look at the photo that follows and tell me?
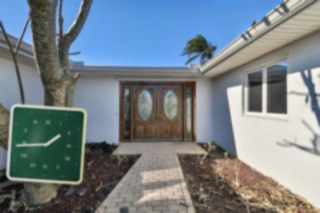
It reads 1 h 44 min
